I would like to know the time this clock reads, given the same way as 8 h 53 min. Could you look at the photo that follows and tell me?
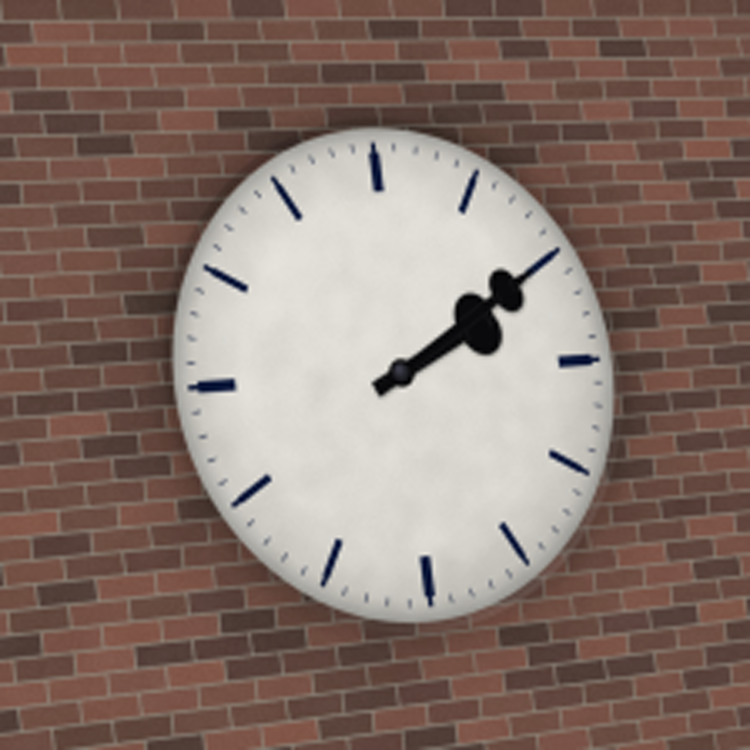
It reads 2 h 10 min
